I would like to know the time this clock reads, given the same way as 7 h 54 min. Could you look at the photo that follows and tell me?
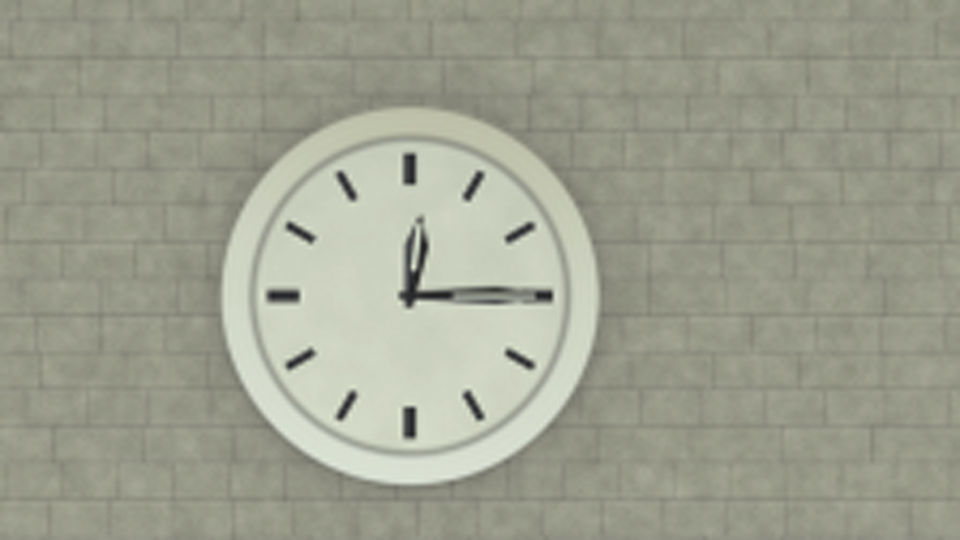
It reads 12 h 15 min
